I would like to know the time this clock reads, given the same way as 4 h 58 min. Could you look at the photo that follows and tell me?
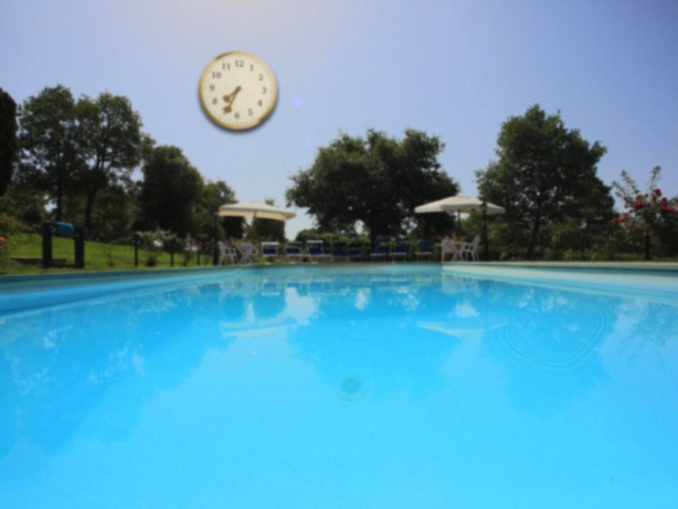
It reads 7 h 34 min
